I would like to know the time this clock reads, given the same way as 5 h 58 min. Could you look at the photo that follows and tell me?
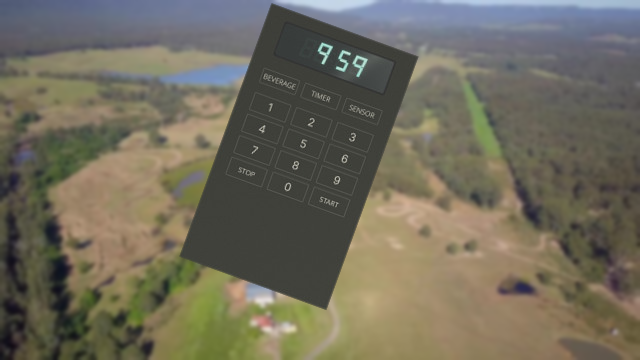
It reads 9 h 59 min
